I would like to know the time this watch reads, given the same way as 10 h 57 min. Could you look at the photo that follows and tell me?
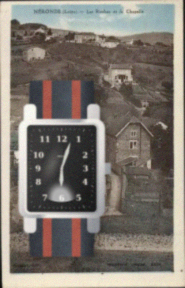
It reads 6 h 03 min
